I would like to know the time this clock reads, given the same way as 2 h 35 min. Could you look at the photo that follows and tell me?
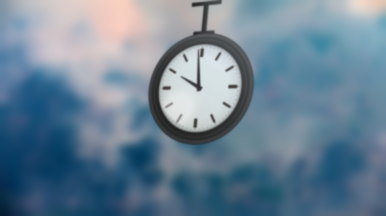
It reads 9 h 59 min
